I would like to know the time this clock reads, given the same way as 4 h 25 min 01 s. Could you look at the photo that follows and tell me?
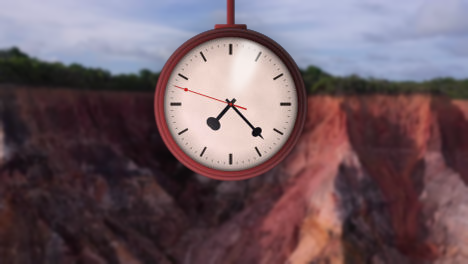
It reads 7 h 22 min 48 s
